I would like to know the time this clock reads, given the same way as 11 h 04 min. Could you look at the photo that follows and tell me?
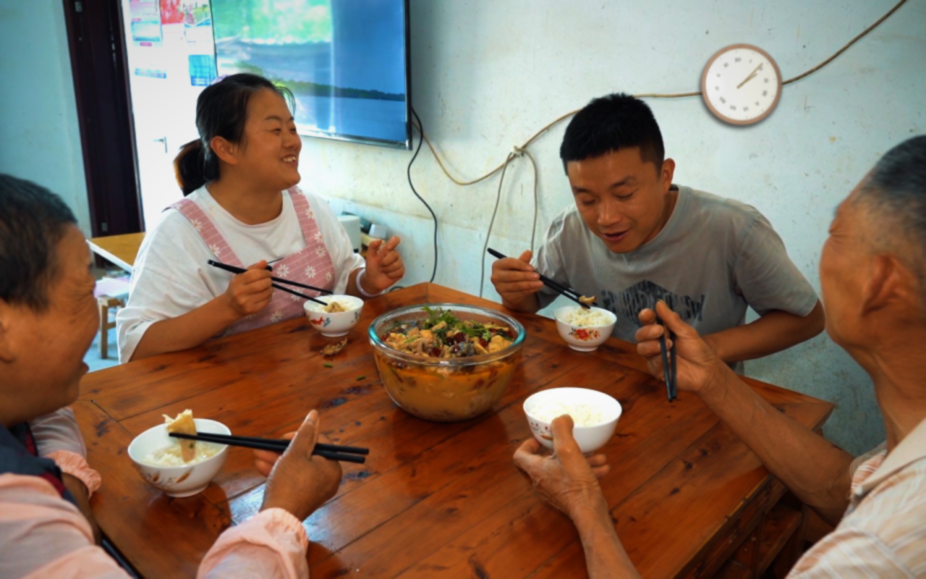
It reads 2 h 09 min
